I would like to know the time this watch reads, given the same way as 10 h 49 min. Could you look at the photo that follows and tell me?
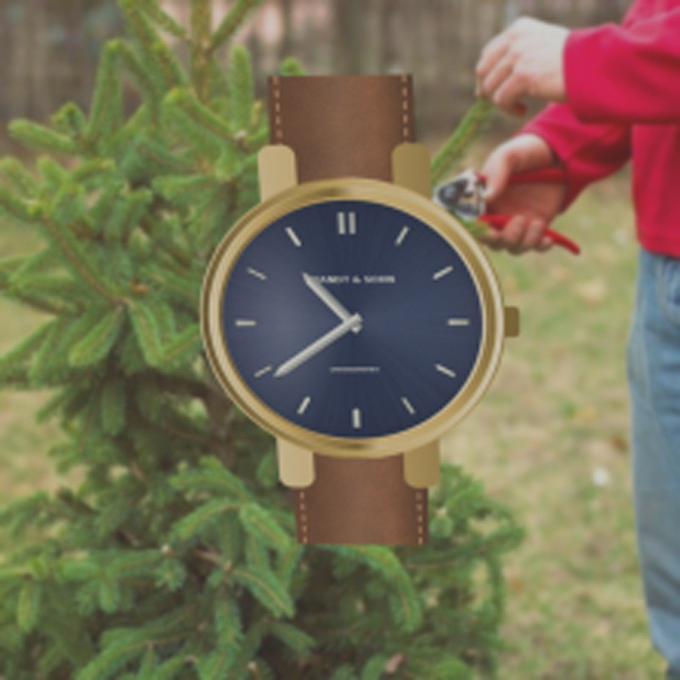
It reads 10 h 39 min
